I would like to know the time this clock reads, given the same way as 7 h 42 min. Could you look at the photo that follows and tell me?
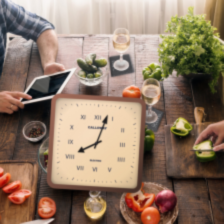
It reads 8 h 03 min
